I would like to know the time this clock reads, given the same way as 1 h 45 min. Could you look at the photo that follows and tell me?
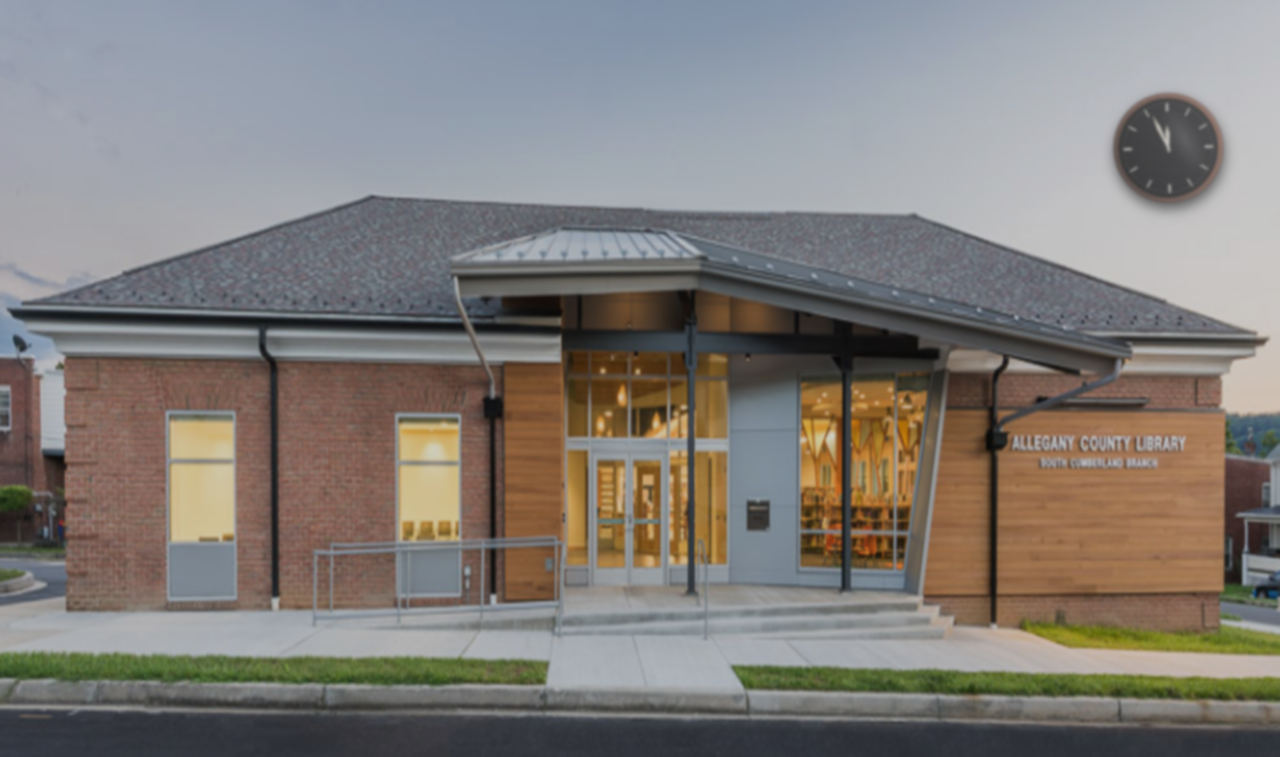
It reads 11 h 56 min
